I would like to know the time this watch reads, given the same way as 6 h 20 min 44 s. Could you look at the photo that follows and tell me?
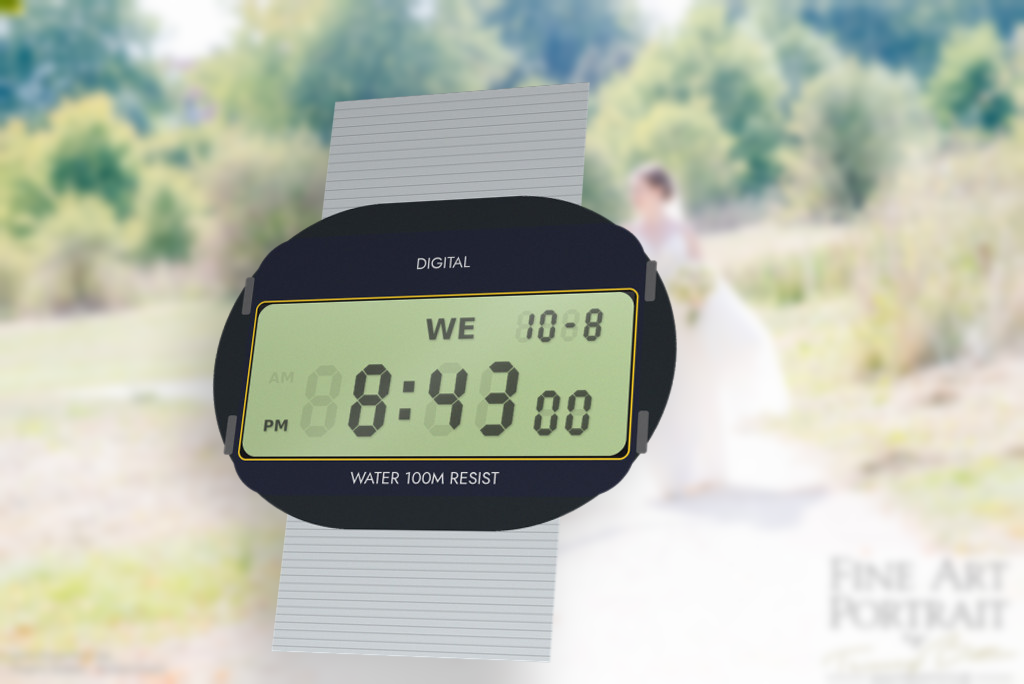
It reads 8 h 43 min 00 s
